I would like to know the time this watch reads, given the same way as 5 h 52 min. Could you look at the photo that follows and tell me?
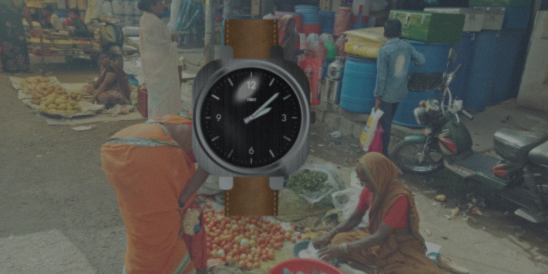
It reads 2 h 08 min
